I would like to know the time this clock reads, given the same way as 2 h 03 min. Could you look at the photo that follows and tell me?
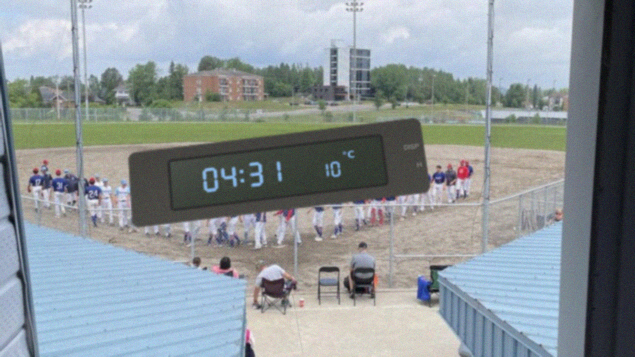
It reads 4 h 31 min
